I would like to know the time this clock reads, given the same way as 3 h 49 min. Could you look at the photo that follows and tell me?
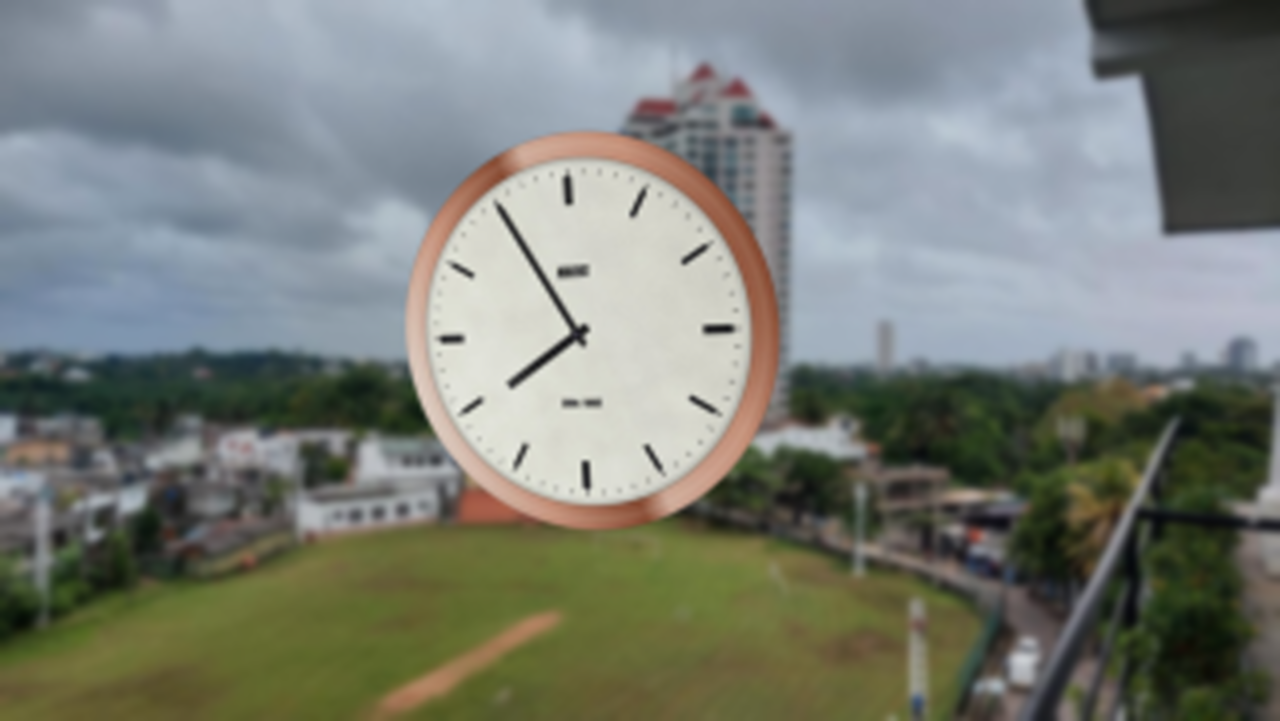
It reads 7 h 55 min
